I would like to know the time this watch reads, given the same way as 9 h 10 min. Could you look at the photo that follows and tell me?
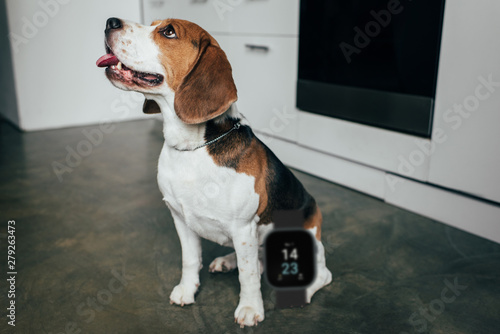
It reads 14 h 23 min
